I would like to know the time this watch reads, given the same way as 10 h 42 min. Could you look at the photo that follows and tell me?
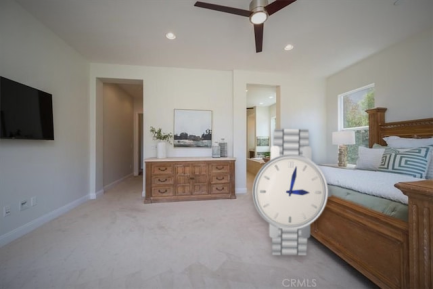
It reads 3 h 02 min
